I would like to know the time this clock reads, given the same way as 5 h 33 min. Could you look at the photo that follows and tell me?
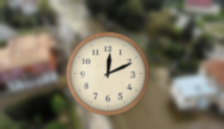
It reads 12 h 11 min
